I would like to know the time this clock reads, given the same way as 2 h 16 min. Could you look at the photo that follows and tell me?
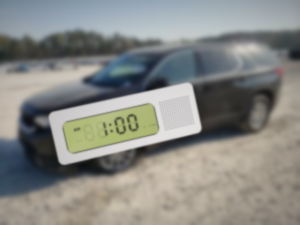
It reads 1 h 00 min
